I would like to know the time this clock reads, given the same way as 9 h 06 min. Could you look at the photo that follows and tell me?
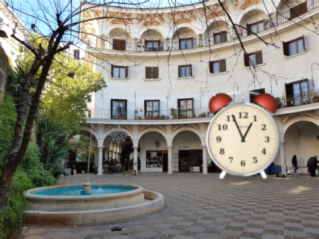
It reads 12 h 56 min
